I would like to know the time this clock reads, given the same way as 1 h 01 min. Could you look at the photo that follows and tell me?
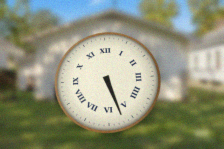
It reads 5 h 27 min
